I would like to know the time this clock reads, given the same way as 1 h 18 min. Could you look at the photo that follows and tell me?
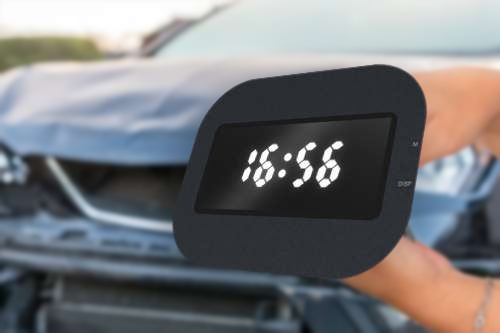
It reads 16 h 56 min
